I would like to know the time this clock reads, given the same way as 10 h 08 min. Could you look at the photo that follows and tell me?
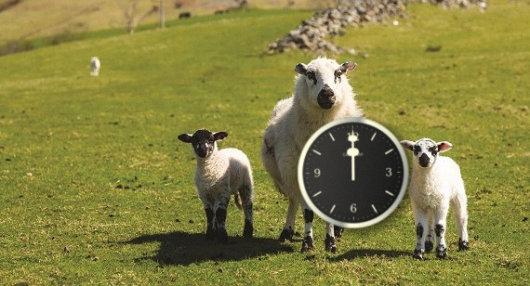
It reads 12 h 00 min
